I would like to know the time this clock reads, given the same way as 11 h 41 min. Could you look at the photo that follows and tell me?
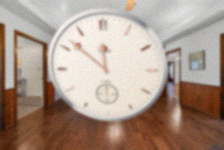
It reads 11 h 52 min
